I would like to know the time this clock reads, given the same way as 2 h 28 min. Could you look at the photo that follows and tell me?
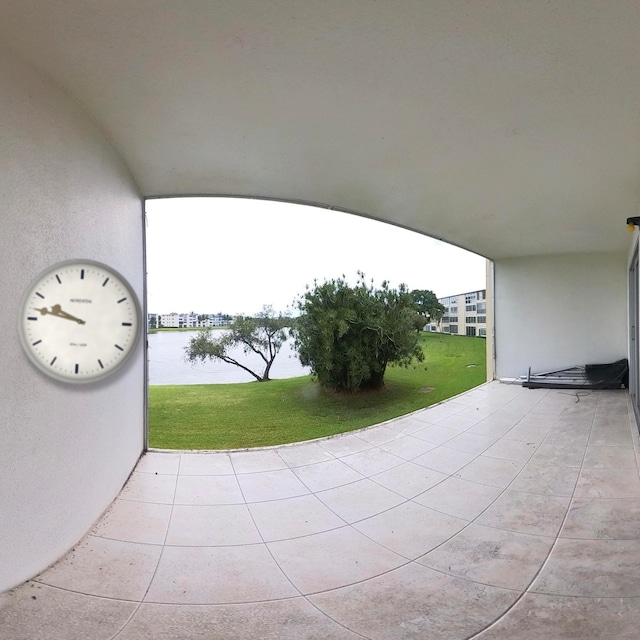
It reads 9 h 47 min
